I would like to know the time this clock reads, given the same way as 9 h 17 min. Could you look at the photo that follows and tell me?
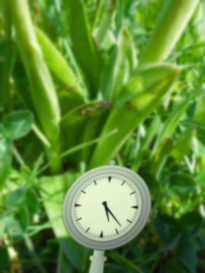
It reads 5 h 23 min
